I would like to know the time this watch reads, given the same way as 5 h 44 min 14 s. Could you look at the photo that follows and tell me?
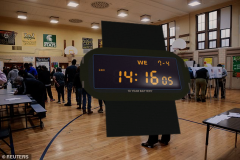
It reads 14 h 16 min 05 s
